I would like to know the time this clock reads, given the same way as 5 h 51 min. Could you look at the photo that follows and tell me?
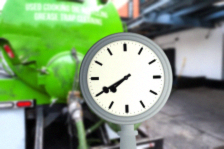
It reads 7 h 40 min
